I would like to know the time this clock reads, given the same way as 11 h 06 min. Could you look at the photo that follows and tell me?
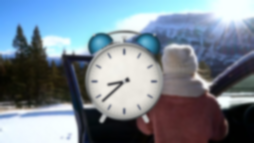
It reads 8 h 38 min
